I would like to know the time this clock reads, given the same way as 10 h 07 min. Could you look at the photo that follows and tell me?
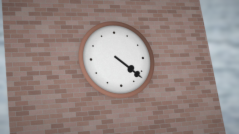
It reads 4 h 22 min
